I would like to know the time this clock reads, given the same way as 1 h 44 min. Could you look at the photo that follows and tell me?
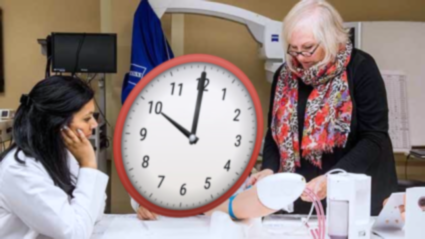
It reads 10 h 00 min
